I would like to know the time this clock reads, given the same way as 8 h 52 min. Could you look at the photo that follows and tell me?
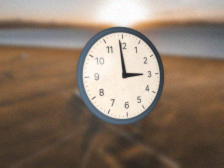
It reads 2 h 59 min
